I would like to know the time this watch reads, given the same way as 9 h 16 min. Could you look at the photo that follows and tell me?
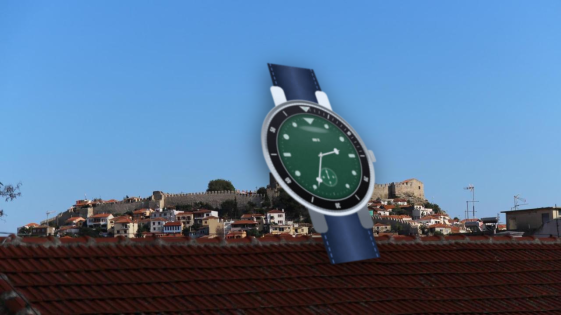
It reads 2 h 34 min
